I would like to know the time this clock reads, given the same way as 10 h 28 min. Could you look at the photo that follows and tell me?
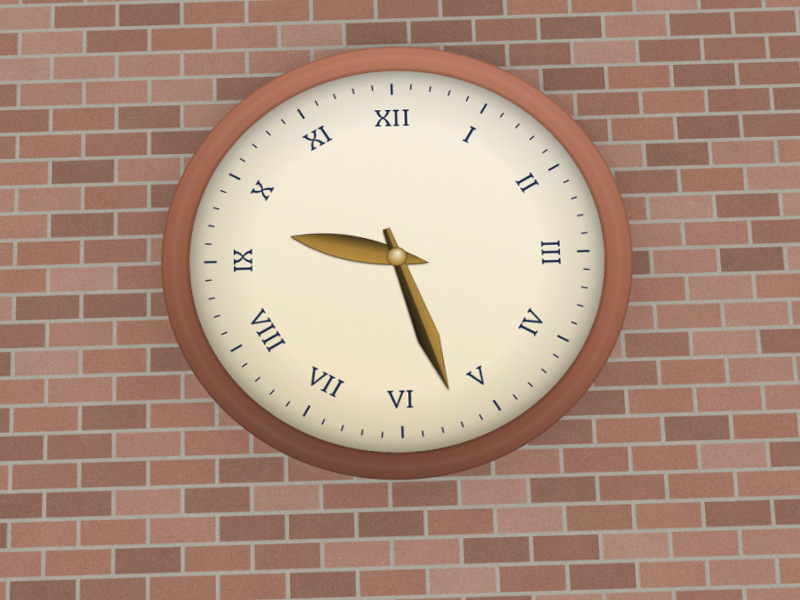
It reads 9 h 27 min
